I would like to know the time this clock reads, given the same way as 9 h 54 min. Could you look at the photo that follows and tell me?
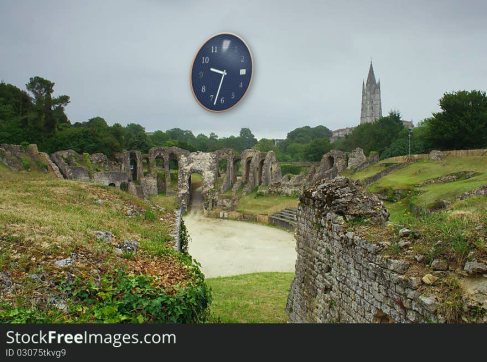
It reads 9 h 33 min
